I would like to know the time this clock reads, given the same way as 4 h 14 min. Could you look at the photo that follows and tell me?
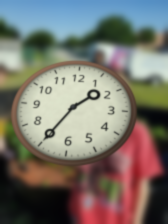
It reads 1 h 35 min
